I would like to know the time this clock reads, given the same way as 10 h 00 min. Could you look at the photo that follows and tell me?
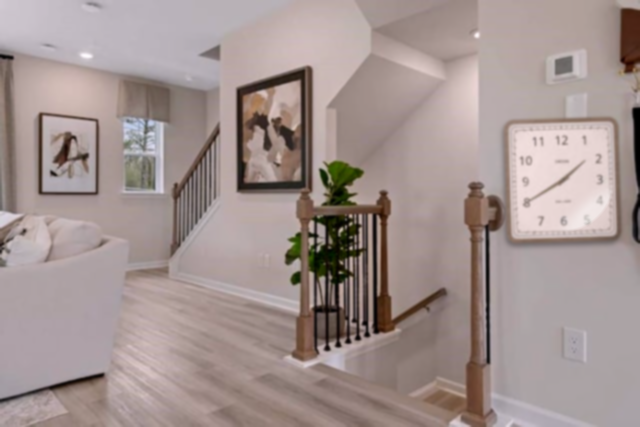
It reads 1 h 40 min
